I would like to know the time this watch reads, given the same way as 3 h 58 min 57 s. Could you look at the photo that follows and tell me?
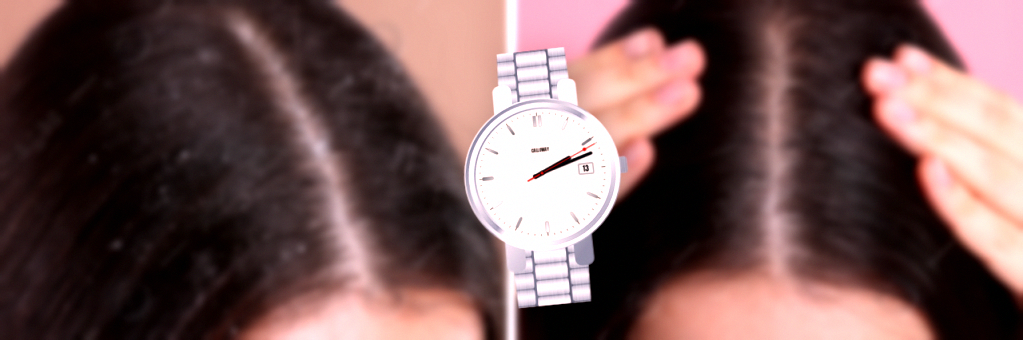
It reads 2 h 12 min 11 s
